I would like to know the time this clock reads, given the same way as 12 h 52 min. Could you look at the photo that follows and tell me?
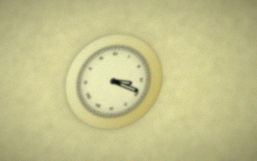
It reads 3 h 19 min
